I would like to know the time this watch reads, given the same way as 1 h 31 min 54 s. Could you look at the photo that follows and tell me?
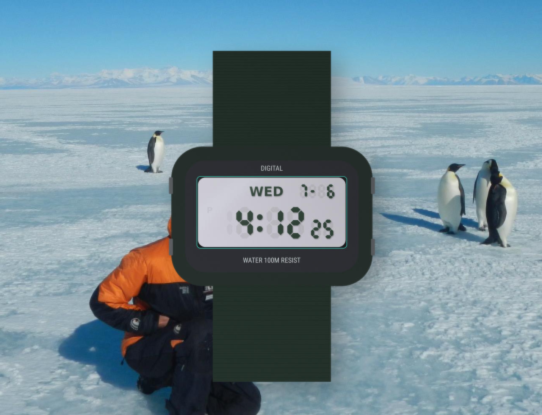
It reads 4 h 12 min 25 s
